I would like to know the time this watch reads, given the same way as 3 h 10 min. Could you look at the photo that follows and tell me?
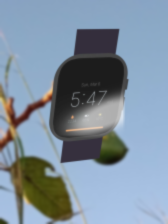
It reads 5 h 47 min
